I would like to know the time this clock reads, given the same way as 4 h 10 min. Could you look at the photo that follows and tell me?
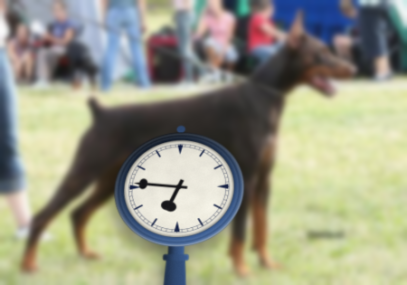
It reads 6 h 46 min
